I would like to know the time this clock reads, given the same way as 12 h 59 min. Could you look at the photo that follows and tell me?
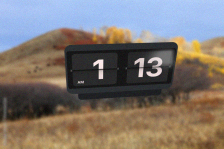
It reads 1 h 13 min
